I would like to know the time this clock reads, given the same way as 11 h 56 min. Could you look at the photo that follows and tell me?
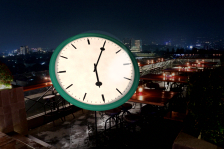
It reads 6 h 05 min
